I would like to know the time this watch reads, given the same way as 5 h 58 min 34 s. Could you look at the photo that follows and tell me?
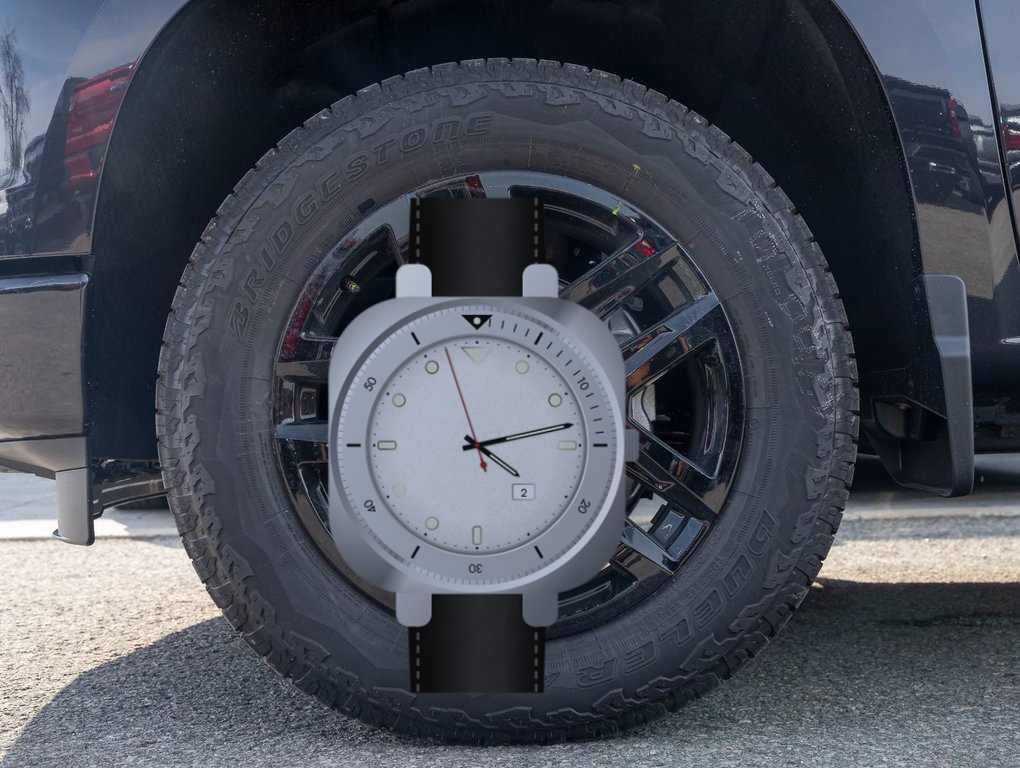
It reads 4 h 12 min 57 s
